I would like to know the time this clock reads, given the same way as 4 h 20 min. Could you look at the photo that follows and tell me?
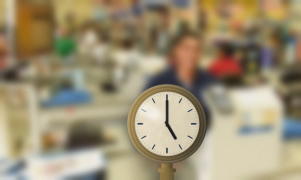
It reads 5 h 00 min
